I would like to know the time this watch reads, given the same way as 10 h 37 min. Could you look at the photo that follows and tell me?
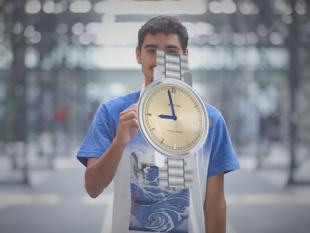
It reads 8 h 58 min
